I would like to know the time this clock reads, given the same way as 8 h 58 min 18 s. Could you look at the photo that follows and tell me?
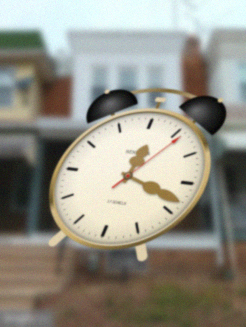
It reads 12 h 18 min 06 s
